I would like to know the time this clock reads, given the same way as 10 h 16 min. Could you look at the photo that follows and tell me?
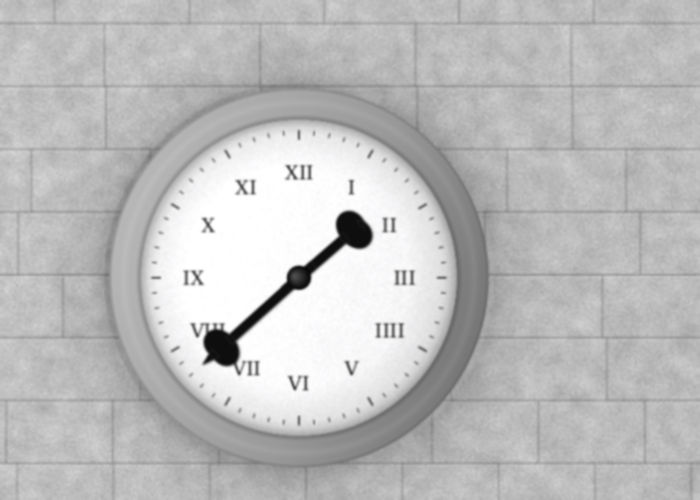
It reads 1 h 38 min
